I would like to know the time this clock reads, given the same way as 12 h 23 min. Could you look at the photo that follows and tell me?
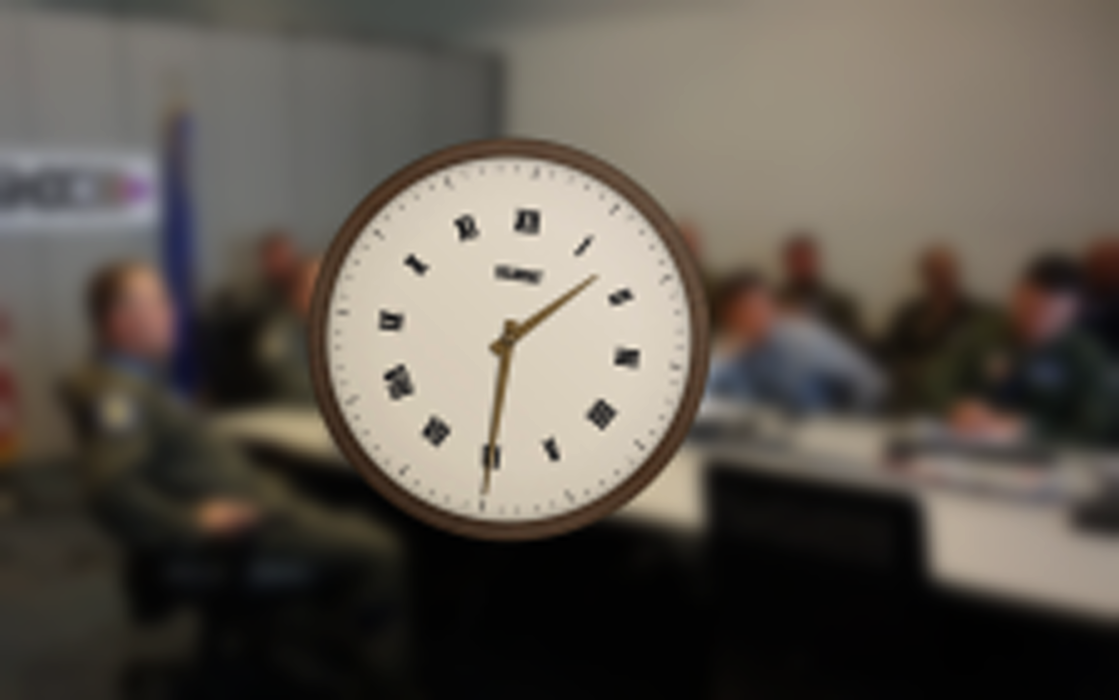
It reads 1 h 30 min
